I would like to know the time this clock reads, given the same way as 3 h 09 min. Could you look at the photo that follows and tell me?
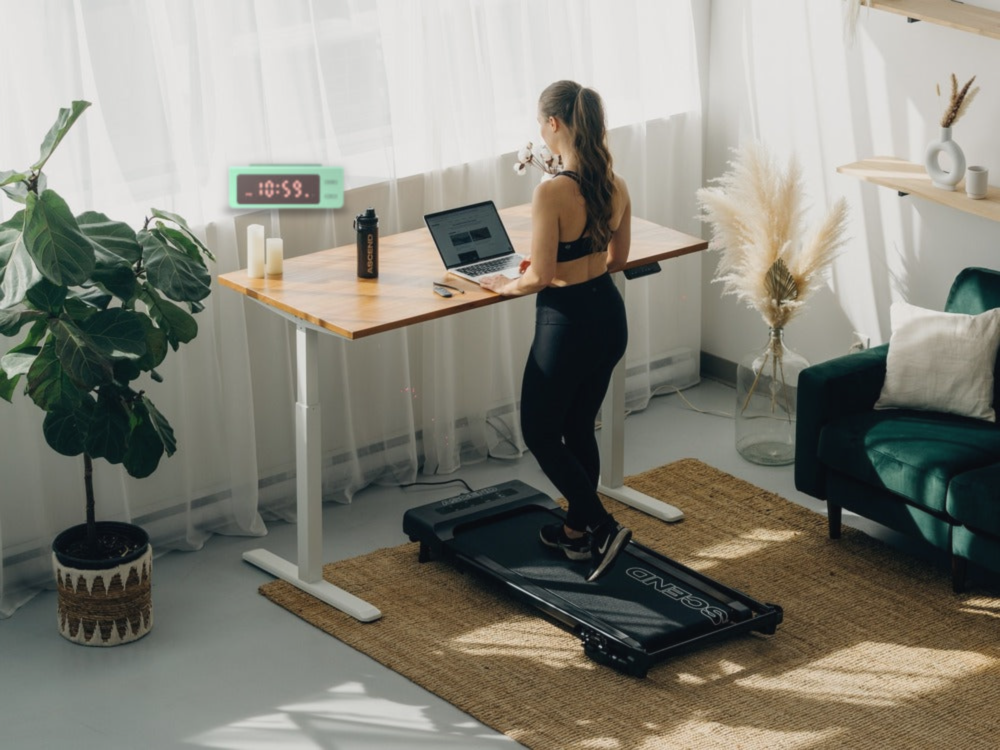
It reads 10 h 59 min
